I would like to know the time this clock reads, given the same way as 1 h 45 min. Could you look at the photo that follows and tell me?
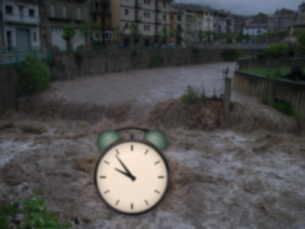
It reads 9 h 54 min
